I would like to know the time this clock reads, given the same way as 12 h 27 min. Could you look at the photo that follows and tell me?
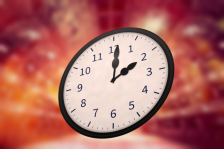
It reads 2 h 01 min
